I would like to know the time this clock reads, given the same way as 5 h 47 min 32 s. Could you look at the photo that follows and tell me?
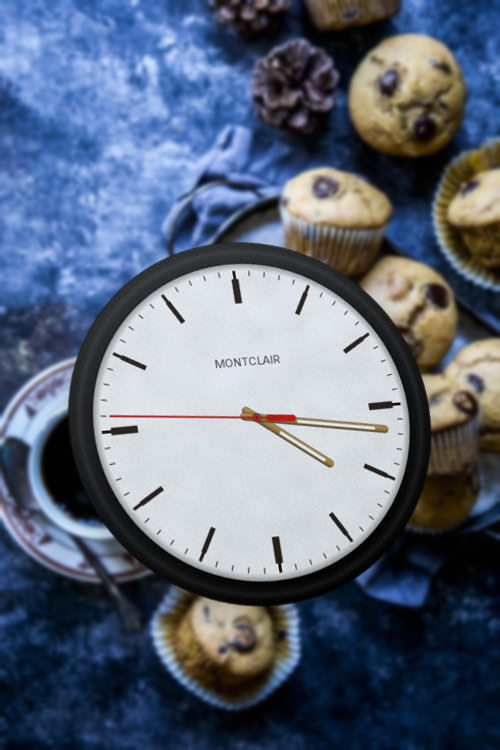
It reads 4 h 16 min 46 s
